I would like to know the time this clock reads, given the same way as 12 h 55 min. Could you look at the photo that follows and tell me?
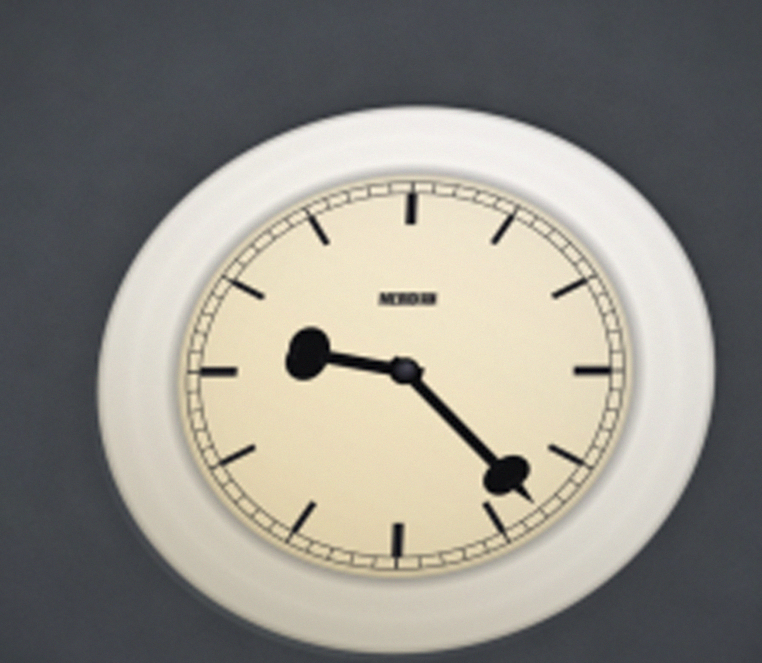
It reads 9 h 23 min
